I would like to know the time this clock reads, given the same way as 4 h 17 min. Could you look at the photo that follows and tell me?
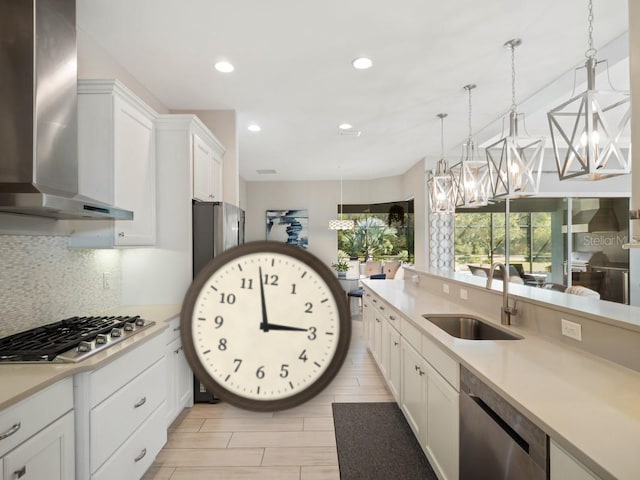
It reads 2 h 58 min
